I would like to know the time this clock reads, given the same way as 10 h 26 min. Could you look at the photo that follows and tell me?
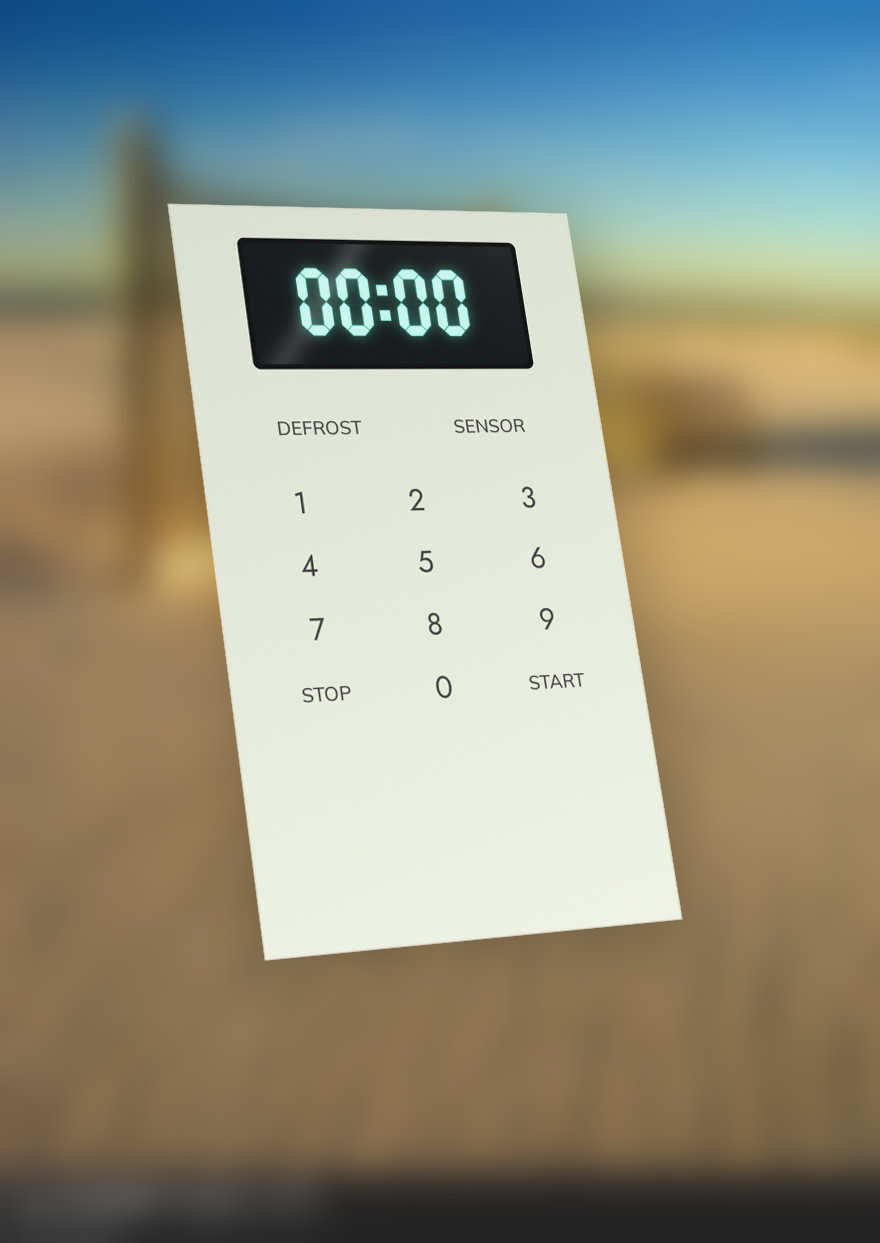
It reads 0 h 00 min
